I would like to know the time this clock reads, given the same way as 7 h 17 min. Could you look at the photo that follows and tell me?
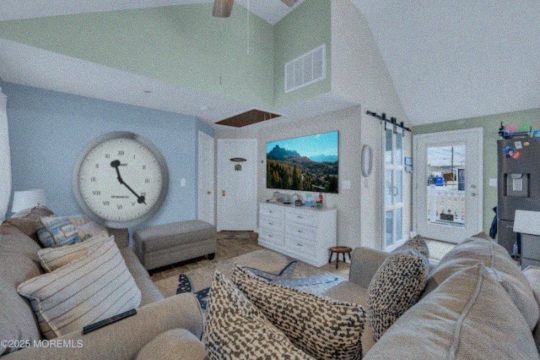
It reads 11 h 22 min
